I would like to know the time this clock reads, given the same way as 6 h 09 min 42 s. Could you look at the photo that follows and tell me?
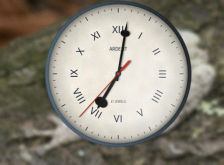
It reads 7 h 01 min 37 s
